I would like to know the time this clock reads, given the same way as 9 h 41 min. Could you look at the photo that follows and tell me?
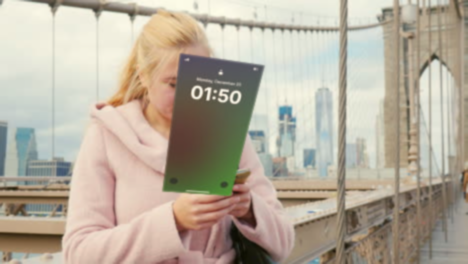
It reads 1 h 50 min
